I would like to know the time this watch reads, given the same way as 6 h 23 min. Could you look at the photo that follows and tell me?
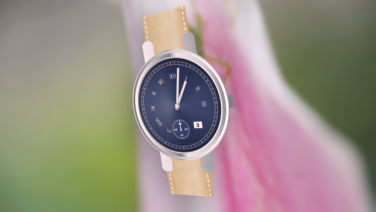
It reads 1 h 02 min
